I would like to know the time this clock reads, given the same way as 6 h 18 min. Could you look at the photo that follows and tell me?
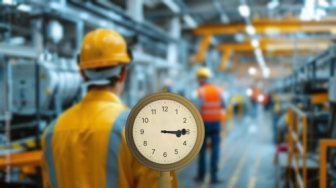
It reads 3 h 15 min
